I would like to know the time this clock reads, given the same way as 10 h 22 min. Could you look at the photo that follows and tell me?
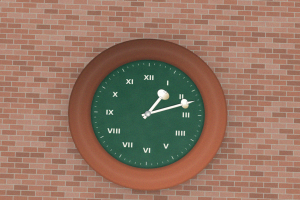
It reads 1 h 12 min
